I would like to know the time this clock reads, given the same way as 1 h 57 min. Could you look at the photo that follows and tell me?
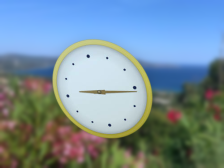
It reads 9 h 16 min
